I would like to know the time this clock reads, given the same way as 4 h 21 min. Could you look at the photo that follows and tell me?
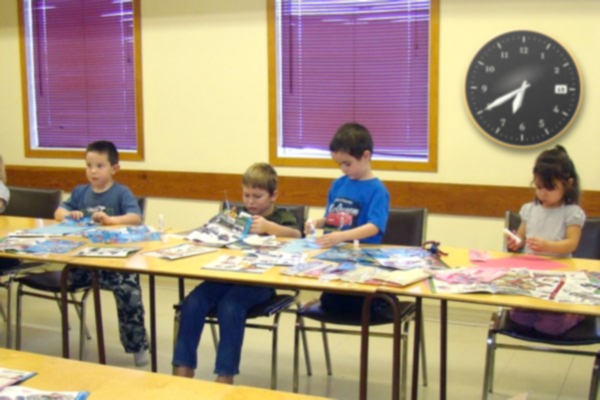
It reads 6 h 40 min
